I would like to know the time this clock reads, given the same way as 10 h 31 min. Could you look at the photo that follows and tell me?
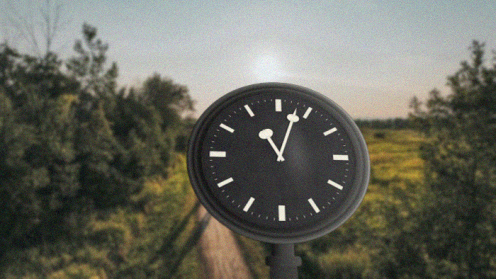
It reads 11 h 03 min
